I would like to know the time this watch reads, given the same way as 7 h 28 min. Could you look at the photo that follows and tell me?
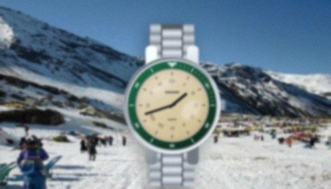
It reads 1 h 42 min
